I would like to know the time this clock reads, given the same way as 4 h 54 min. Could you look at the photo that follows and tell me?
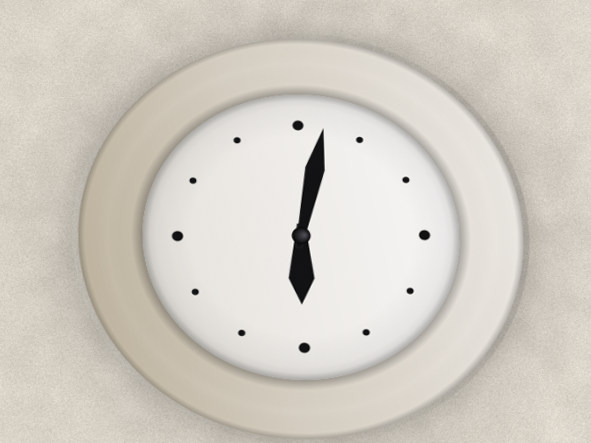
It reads 6 h 02 min
